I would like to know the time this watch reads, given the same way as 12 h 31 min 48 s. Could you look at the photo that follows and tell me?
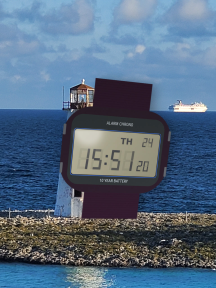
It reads 15 h 51 min 20 s
